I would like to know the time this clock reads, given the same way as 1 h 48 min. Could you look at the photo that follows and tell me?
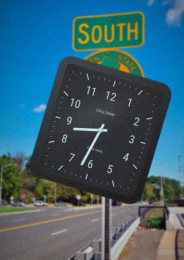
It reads 8 h 32 min
